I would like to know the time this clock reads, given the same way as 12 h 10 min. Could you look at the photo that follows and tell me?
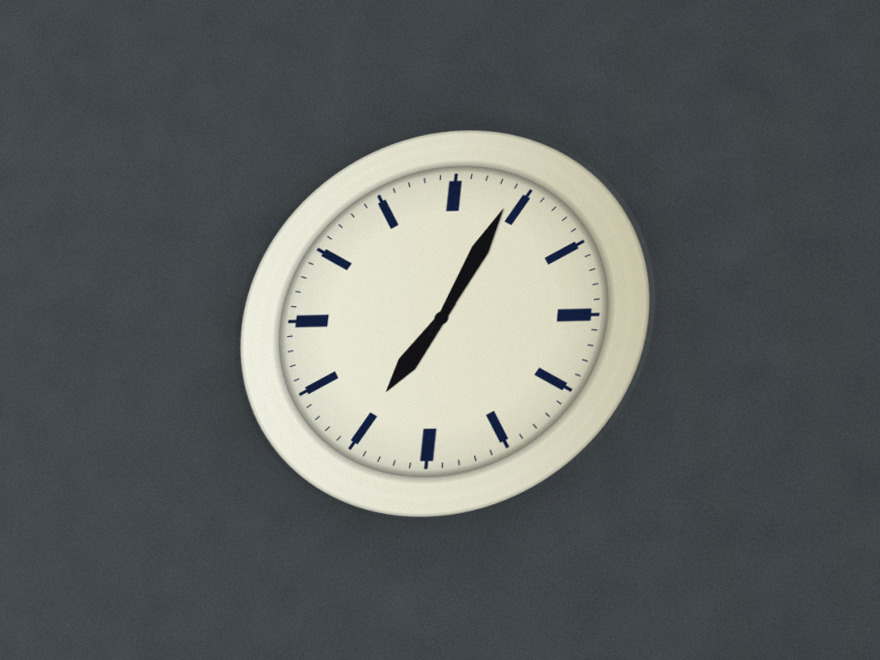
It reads 7 h 04 min
